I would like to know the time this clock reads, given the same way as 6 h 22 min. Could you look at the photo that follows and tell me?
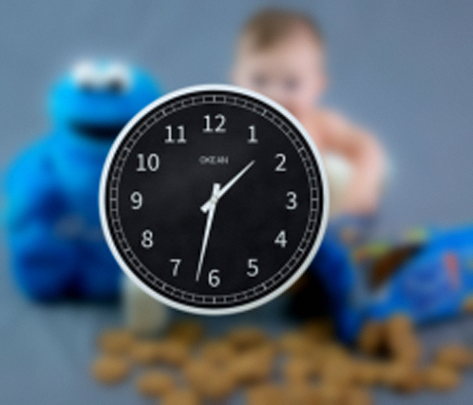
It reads 1 h 32 min
